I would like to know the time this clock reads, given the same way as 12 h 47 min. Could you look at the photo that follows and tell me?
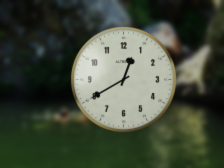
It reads 12 h 40 min
